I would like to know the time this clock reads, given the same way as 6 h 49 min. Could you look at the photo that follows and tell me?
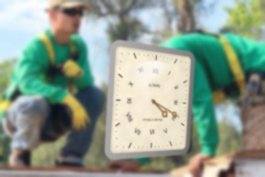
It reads 4 h 19 min
